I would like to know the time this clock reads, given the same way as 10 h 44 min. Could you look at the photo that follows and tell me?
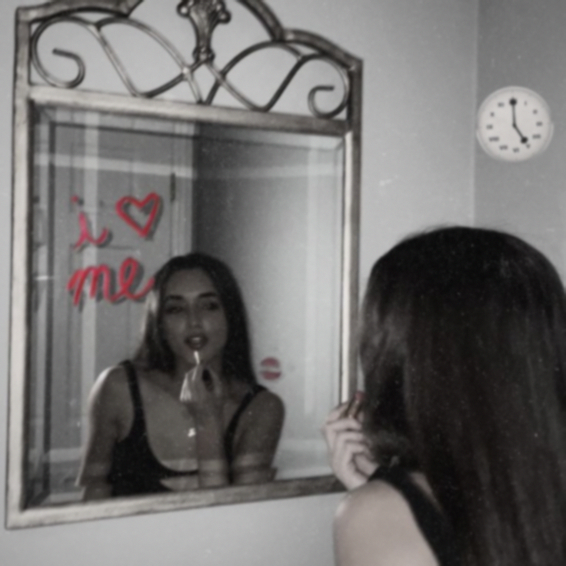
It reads 5 h 00 min
